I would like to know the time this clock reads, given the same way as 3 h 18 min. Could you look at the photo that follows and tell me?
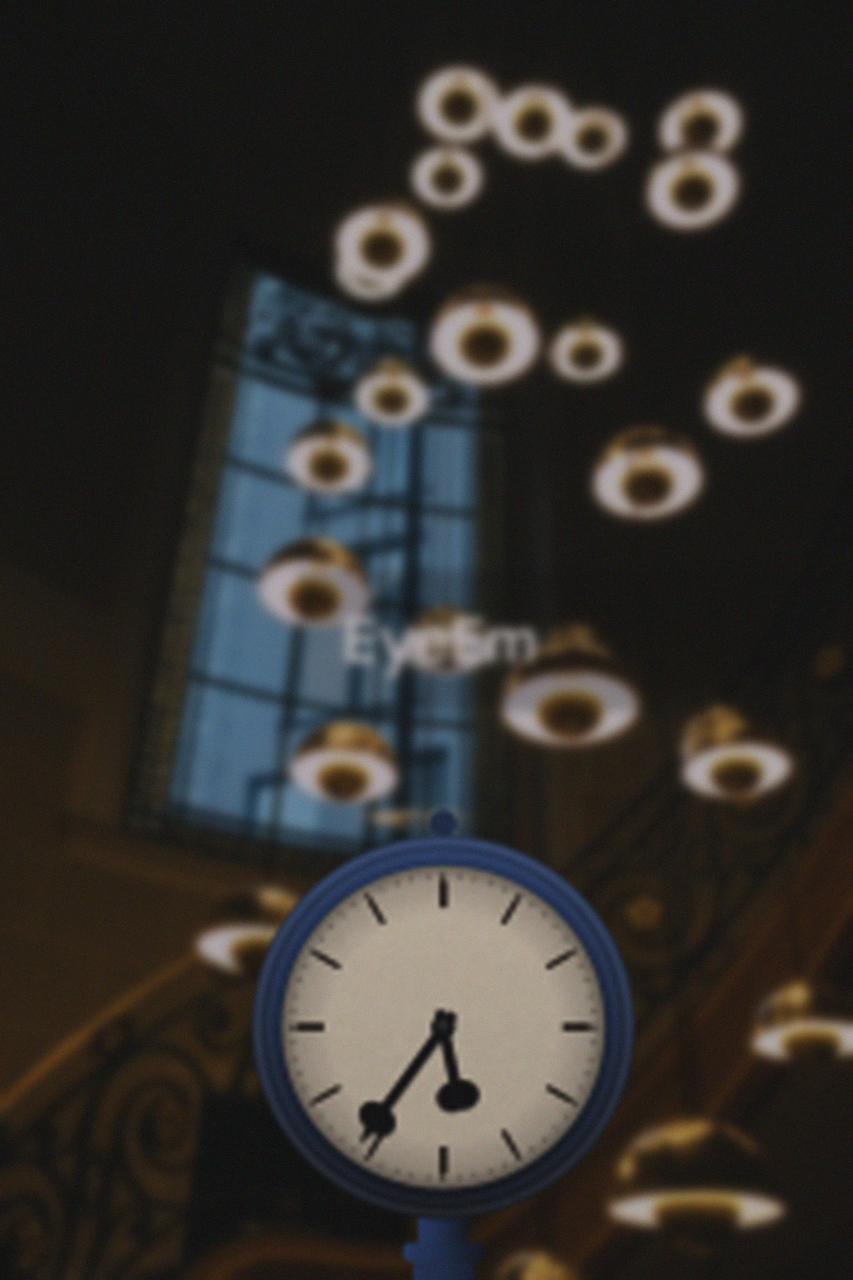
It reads 5 h 36 min
